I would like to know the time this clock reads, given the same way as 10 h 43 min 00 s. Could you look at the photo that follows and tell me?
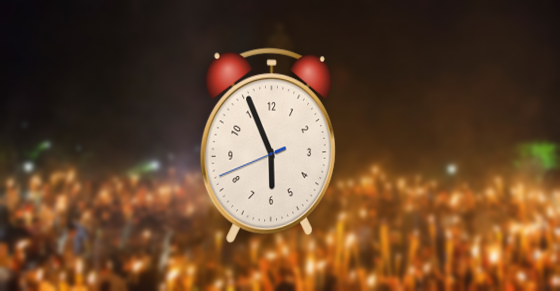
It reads 5 h 55 min 42 s
